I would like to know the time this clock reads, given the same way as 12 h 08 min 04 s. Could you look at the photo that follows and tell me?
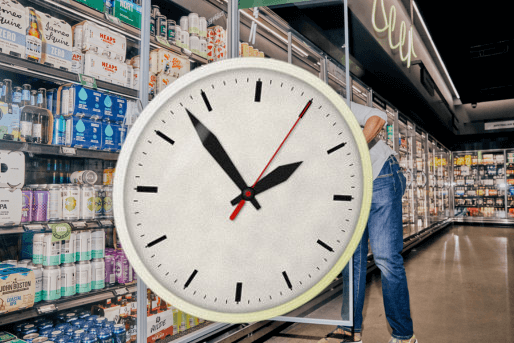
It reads 1 h 53 min 05 s
